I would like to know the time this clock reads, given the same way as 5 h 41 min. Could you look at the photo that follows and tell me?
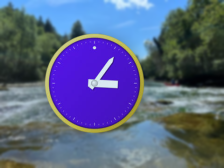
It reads 3 h 06 min
